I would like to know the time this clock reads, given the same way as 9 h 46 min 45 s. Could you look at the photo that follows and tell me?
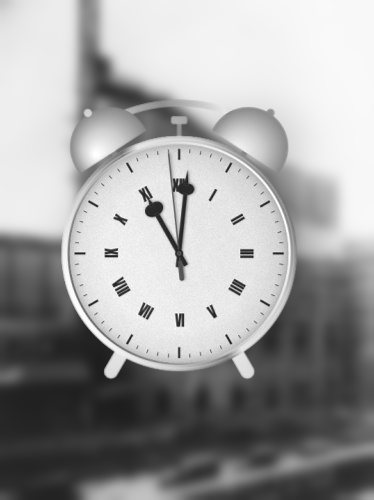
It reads 11 h 00 min 59 s
